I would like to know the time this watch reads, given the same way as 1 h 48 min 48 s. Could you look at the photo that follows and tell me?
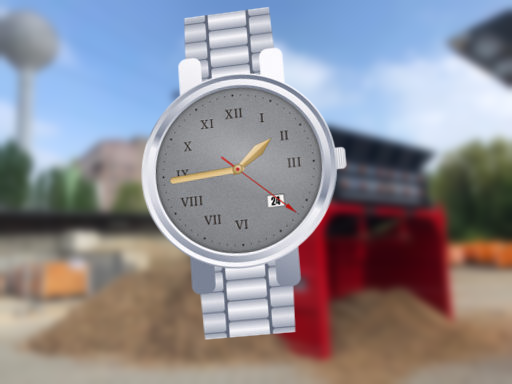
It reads 1 h 44 min 22 s
